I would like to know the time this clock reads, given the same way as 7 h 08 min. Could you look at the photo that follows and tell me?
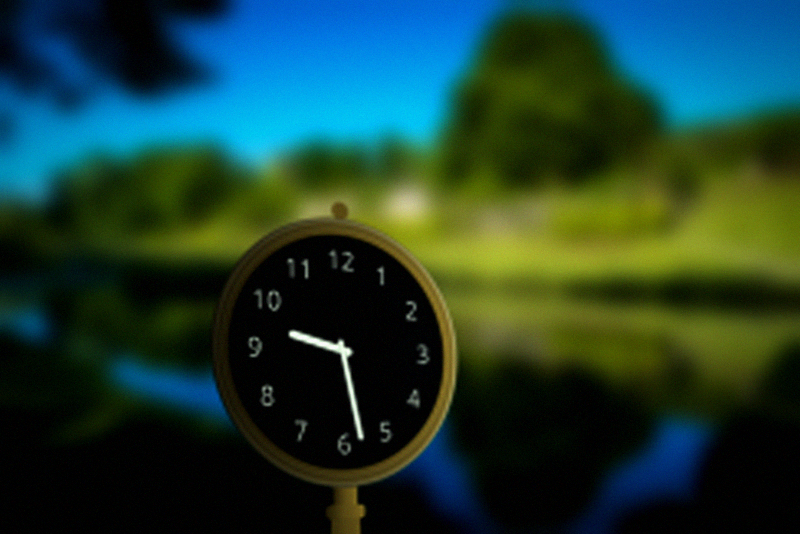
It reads 9 h 28 min
